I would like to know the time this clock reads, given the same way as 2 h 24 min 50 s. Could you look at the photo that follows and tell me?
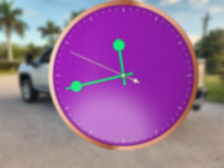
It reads 11 h 42 min 49 s
